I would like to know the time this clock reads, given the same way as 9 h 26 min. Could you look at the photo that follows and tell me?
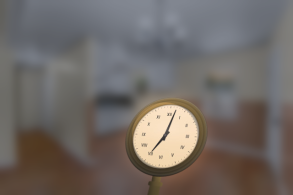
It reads 7 h 02 min
